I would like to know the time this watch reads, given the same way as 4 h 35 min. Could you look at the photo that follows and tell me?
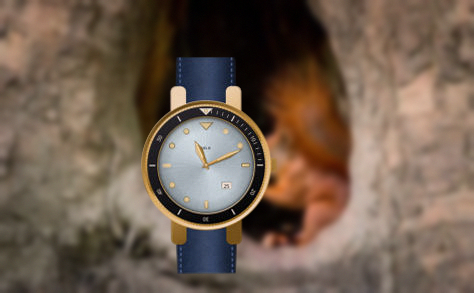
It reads 11 h 11 min
